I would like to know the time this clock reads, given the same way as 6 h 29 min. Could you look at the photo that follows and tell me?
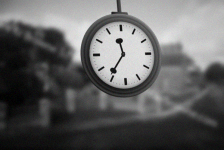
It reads 11 h 36 min
